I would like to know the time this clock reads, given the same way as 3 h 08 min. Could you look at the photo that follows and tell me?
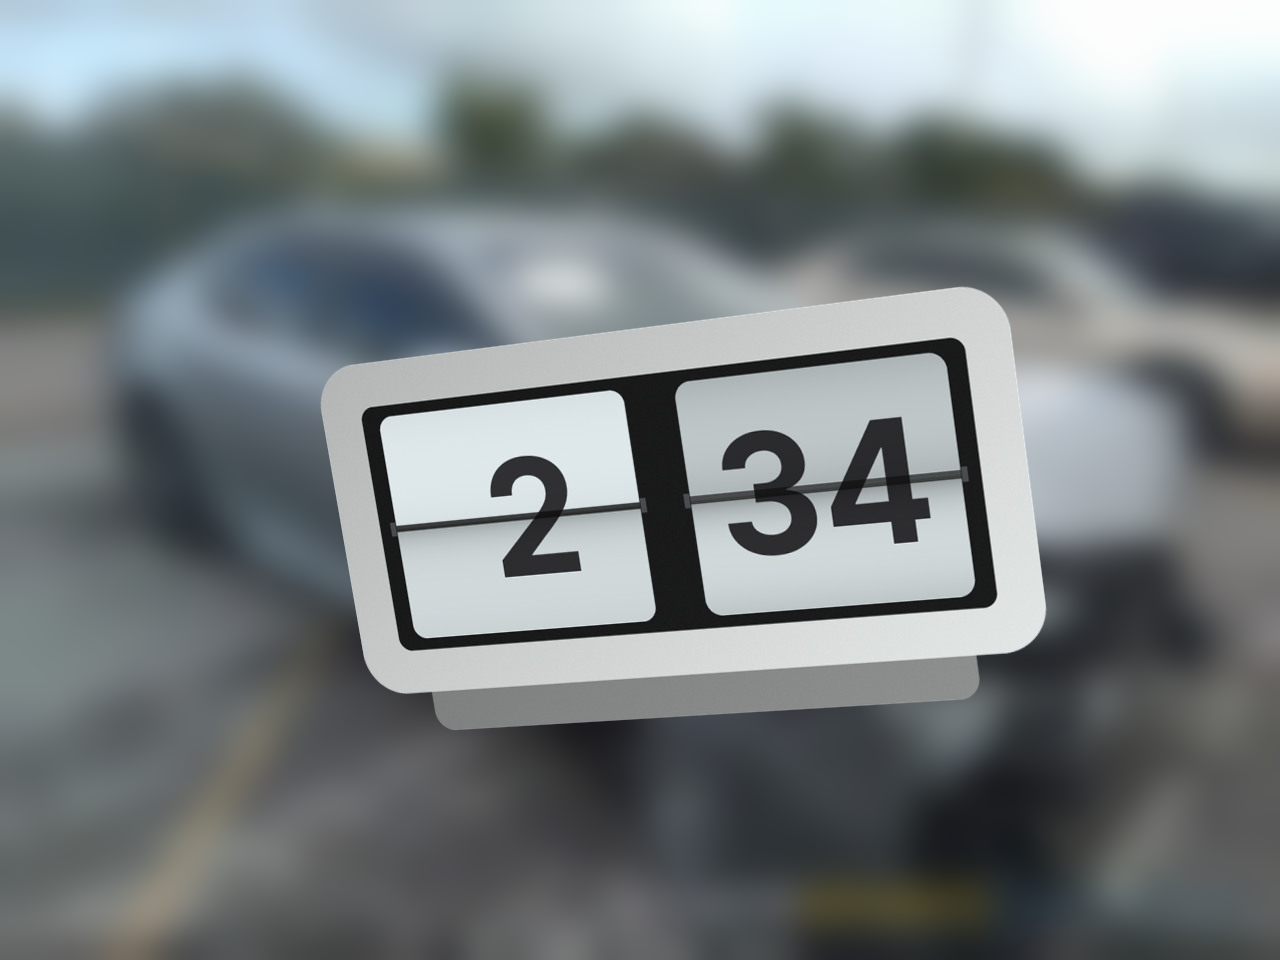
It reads 2 h 34 min
